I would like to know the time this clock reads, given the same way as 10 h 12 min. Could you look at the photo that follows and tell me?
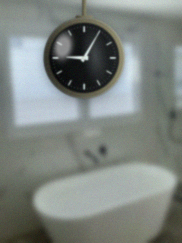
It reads 9 h 05 min
